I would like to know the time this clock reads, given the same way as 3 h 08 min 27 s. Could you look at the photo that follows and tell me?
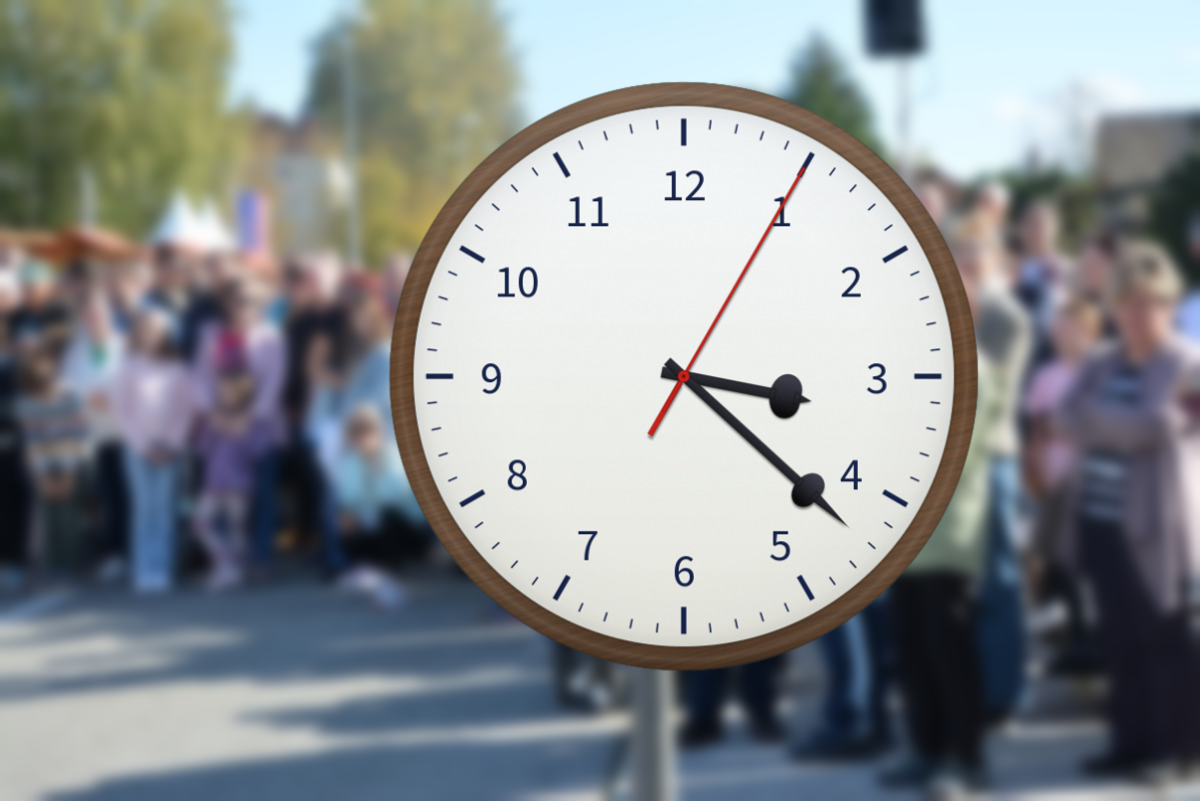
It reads 3 h 22 min 05 s
